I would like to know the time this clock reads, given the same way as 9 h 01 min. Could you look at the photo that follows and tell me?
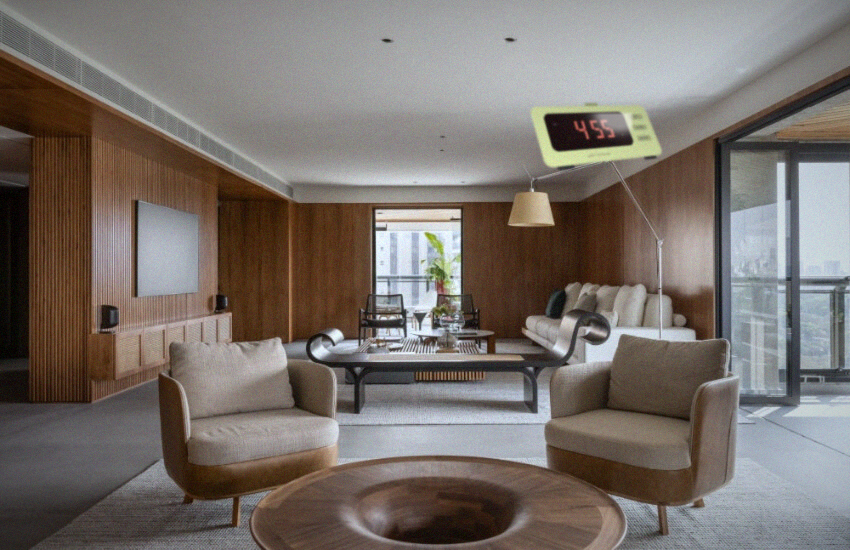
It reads 4 h 55 min
